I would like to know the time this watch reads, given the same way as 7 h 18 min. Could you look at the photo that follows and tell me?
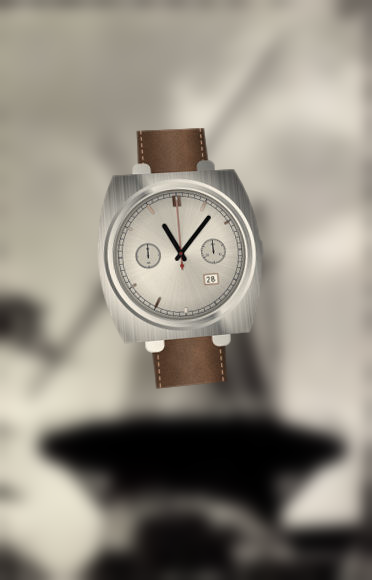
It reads 11 h 07 min
